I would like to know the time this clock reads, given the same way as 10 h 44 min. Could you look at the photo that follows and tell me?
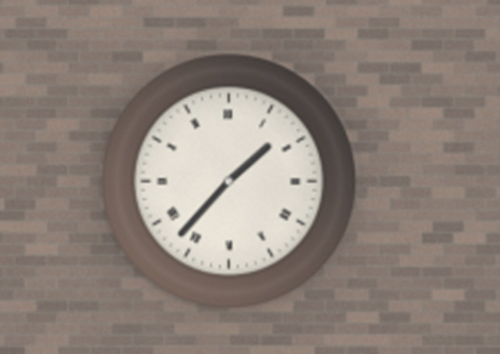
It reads 1 h 37 min
